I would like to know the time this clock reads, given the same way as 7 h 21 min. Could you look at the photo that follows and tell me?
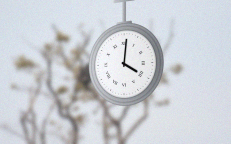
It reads 4 h 01 min
